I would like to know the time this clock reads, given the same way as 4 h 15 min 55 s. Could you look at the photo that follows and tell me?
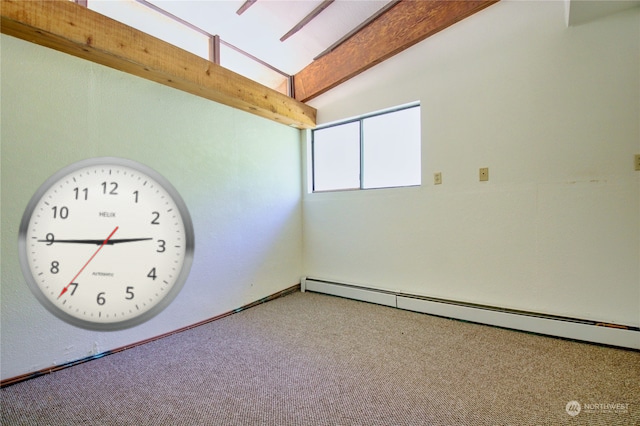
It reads 2 h 44 min 36 s
